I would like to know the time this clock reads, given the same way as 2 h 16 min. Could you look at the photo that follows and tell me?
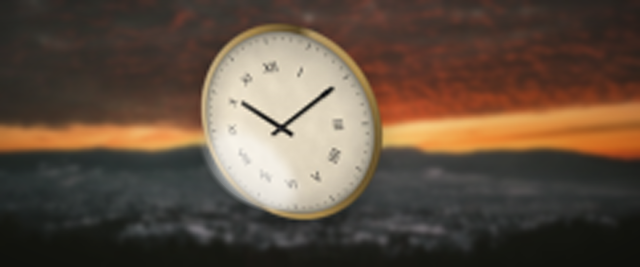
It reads 10 h 10 min
